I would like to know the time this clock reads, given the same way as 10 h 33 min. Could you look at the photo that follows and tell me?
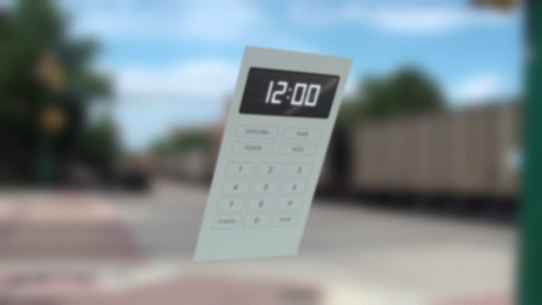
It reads 12 h 00 min
